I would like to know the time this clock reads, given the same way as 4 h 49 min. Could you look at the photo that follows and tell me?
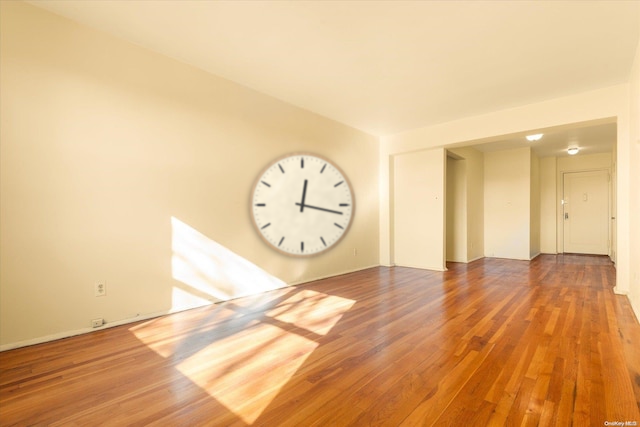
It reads 12 h 17 min
